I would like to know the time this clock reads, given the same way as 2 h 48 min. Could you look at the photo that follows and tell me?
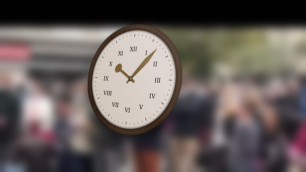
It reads 10 h 07 min
